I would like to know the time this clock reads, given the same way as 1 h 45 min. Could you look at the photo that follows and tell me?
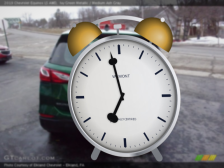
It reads 6 h 58 min
